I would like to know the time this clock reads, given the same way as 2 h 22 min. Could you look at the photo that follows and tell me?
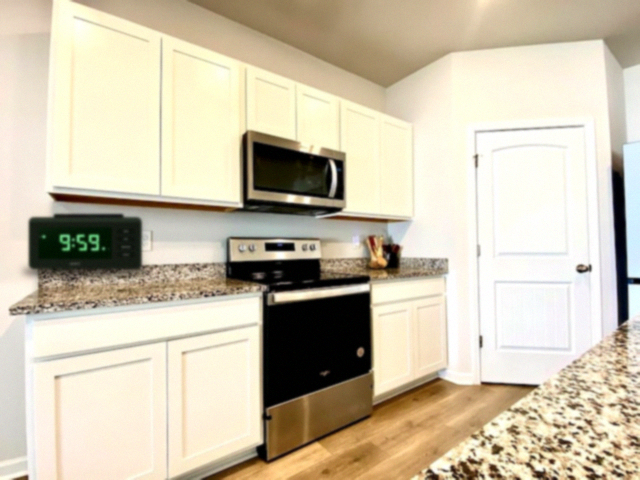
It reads 9 h 59 min
